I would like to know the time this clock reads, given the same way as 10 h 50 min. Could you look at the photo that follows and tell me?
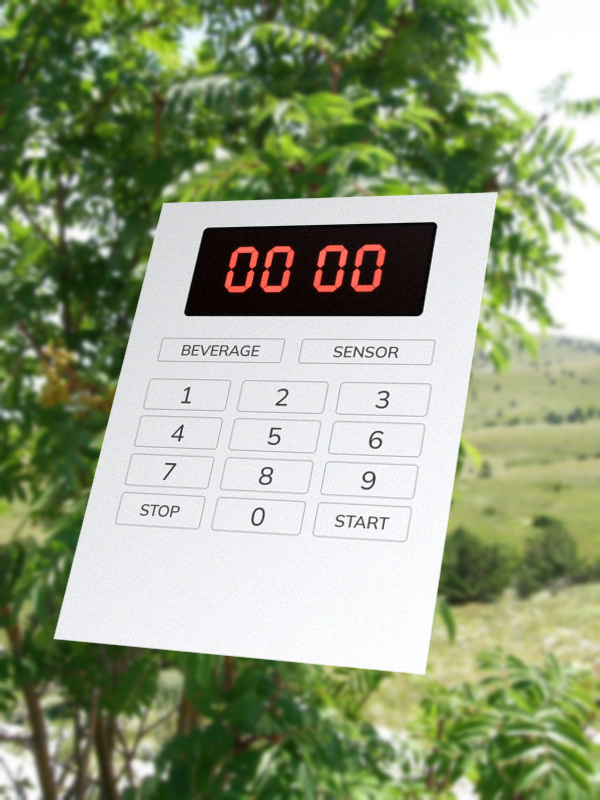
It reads 0 h 00 min
